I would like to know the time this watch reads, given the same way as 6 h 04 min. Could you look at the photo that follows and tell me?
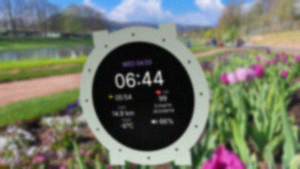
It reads 6 h 44 min
